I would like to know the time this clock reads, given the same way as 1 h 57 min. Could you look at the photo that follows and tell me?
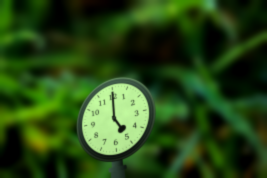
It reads 5 h 00 min
